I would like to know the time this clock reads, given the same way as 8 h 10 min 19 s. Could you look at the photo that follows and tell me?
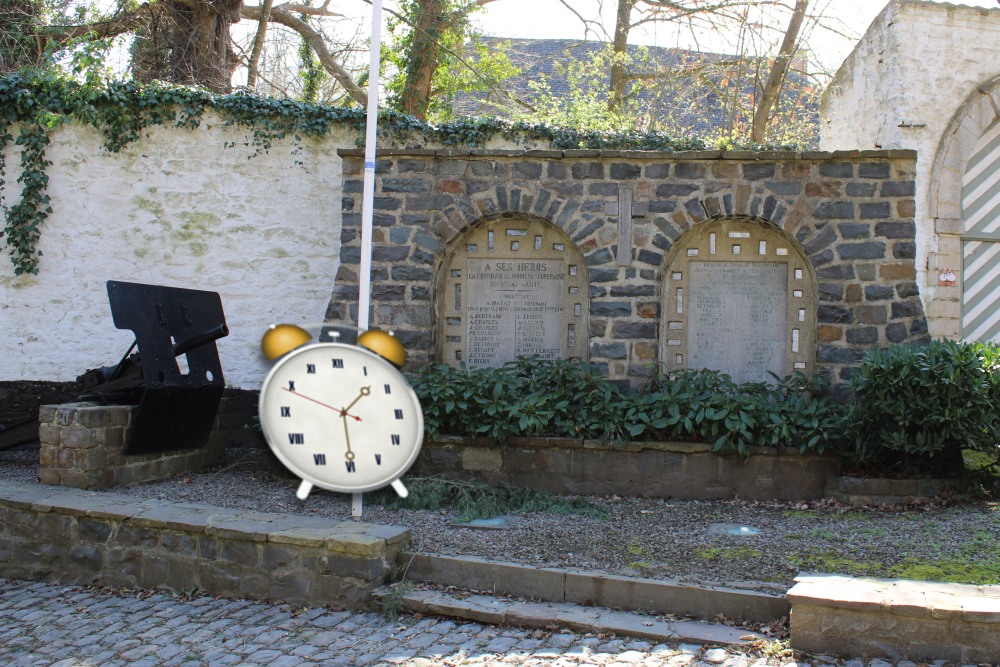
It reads 1 h 29 min 49 s
